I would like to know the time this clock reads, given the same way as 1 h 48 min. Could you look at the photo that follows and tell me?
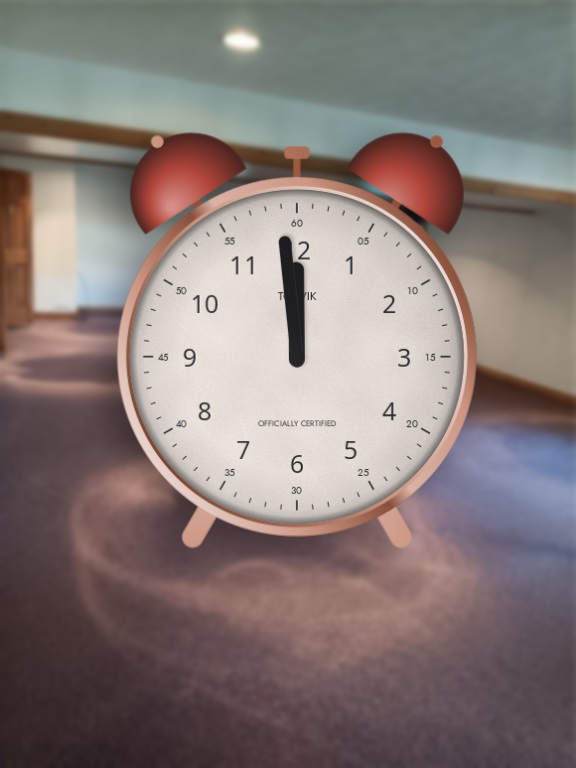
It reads 11 h 59 min
